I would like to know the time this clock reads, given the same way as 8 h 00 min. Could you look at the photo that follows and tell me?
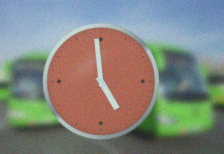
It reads 4 h 59 min
